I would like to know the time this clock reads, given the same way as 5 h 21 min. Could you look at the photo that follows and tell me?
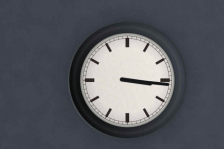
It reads 3 h 16 min
